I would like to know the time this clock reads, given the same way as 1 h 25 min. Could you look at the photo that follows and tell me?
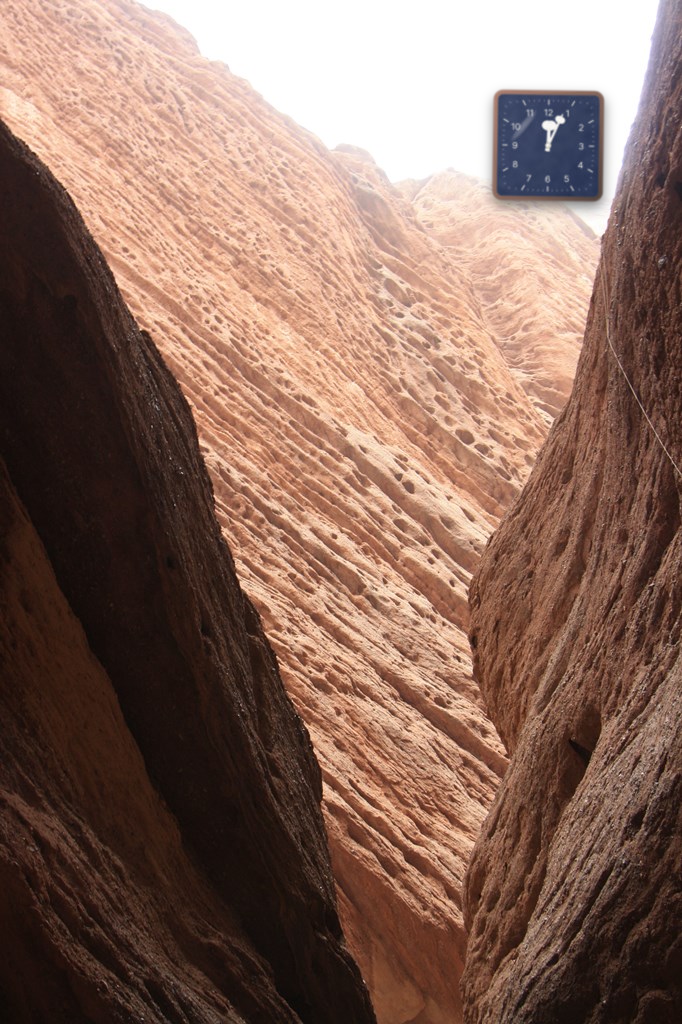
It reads 12 h 04 min
